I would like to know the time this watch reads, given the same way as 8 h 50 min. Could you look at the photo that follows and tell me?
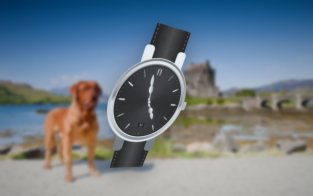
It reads 4 h 58 min
